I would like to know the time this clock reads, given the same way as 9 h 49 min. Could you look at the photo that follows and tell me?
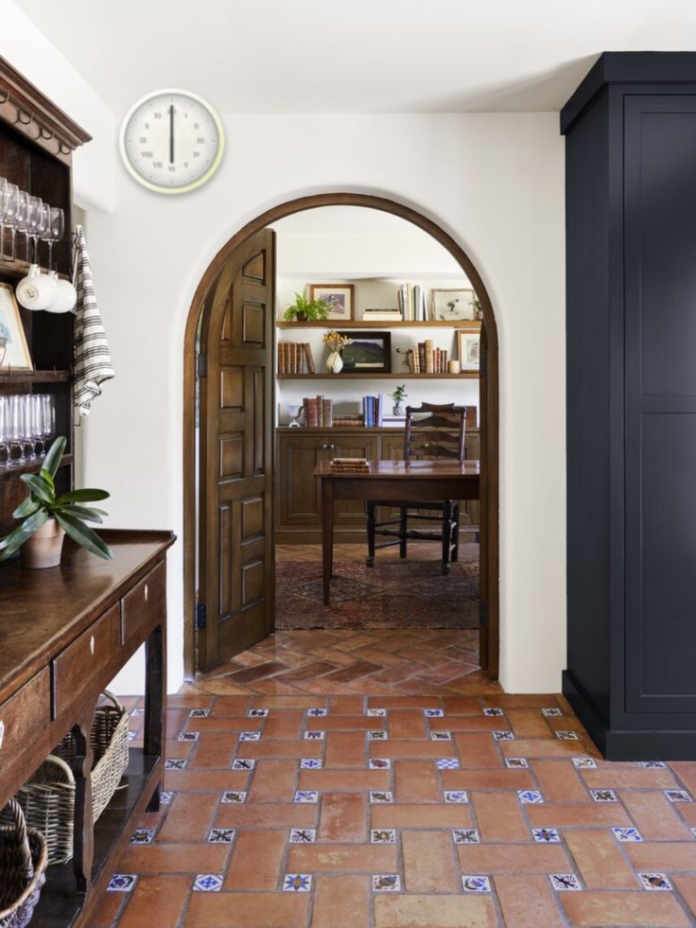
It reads 6 h 00 min
